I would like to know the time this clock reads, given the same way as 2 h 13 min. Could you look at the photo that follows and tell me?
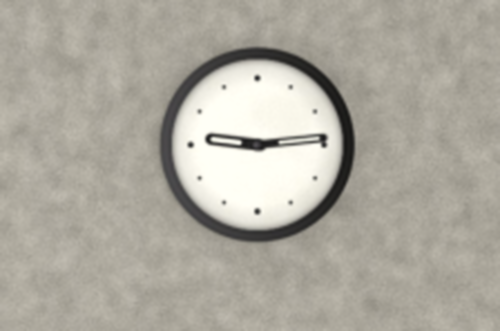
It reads 9 h 14 min
